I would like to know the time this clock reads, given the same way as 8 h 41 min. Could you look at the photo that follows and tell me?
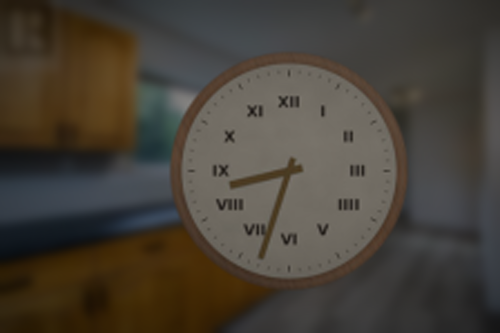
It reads 8 h 33 min
